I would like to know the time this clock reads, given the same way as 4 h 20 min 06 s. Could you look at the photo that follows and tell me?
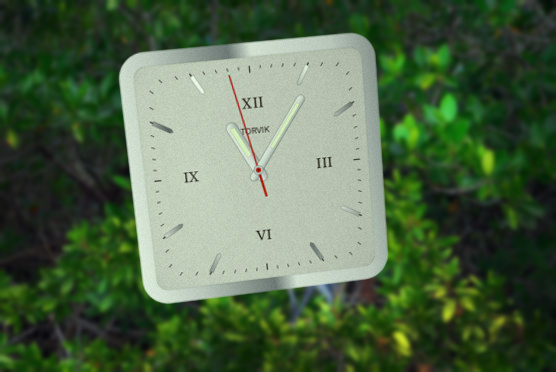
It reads 11 h 05 min 58 s
